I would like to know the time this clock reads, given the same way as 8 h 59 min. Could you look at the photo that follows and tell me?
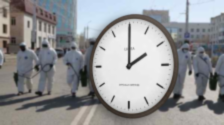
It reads 2 h 00 min
